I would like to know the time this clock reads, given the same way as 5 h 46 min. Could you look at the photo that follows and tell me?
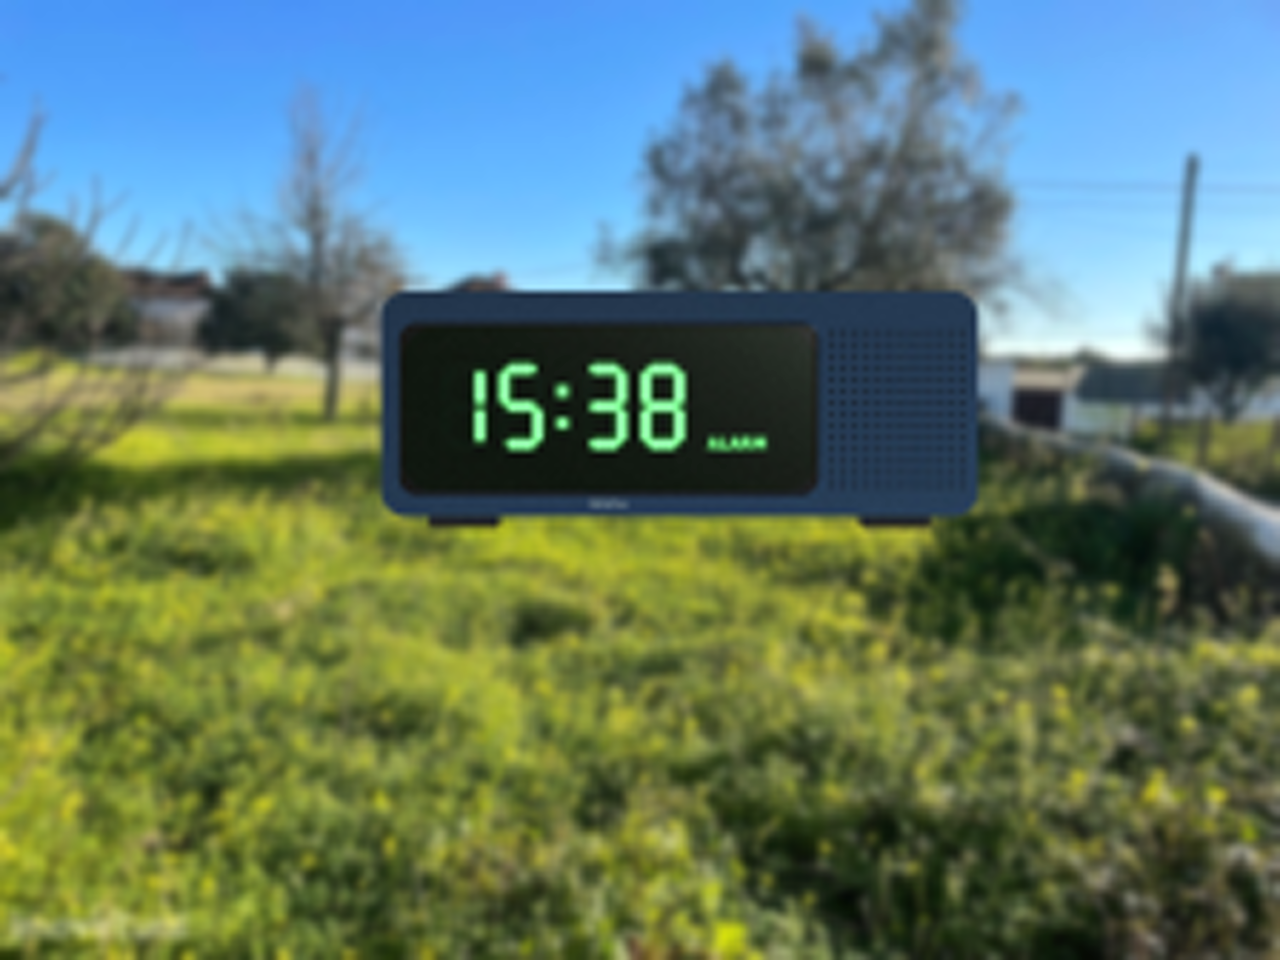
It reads 15 h 38 min
